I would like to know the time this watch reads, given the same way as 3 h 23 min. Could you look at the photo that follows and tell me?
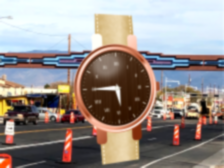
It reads 5 h 45 min
